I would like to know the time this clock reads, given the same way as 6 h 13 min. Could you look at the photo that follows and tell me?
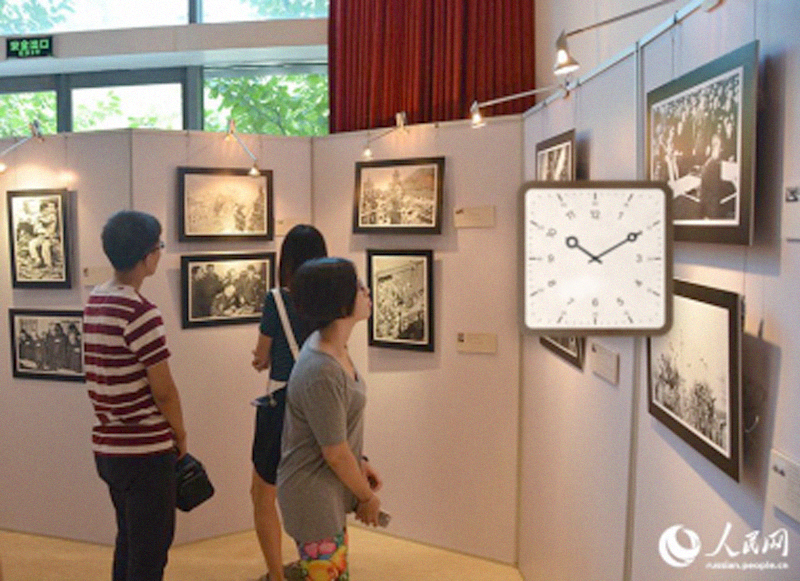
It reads 10 h 10 min
